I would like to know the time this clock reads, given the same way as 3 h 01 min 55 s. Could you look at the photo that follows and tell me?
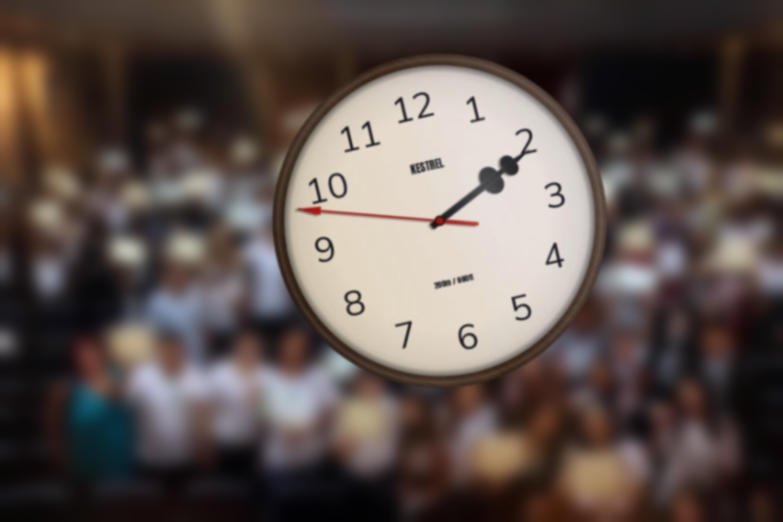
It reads 2 h 10 min 48 s
